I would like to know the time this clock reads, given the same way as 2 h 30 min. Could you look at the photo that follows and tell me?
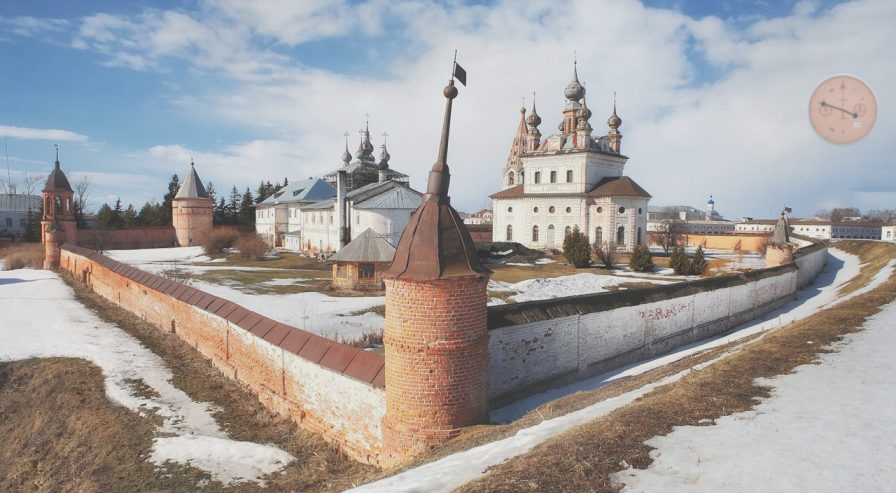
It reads 3 h 48 min
